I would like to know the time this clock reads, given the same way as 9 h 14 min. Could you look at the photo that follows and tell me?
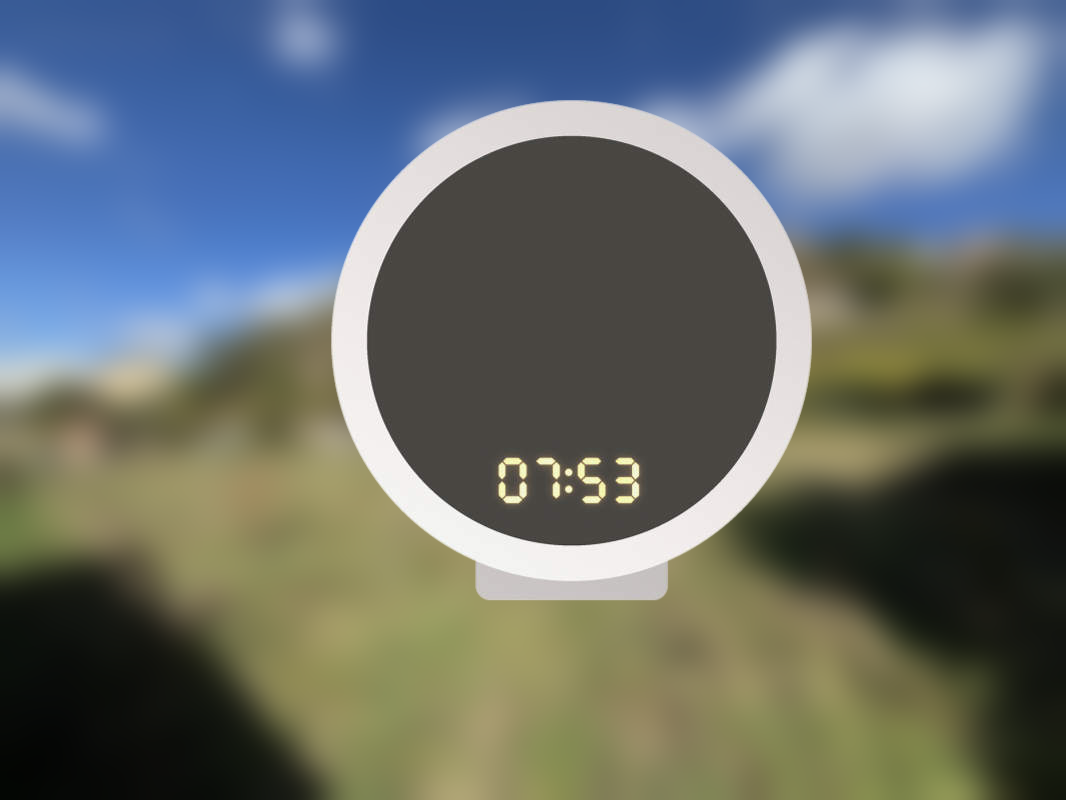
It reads 7 h 53 min
